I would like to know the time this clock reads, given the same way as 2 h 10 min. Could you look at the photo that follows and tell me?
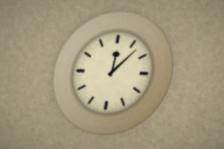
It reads 12 h 07 min
